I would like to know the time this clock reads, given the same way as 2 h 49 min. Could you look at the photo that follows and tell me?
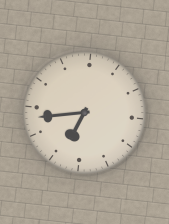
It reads 6 h 43 min
